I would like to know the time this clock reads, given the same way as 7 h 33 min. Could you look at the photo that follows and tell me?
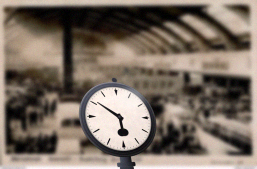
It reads 5 h 51 min
